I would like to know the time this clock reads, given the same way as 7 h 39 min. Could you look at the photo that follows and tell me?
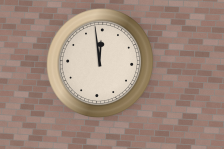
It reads 11 h 58 min
